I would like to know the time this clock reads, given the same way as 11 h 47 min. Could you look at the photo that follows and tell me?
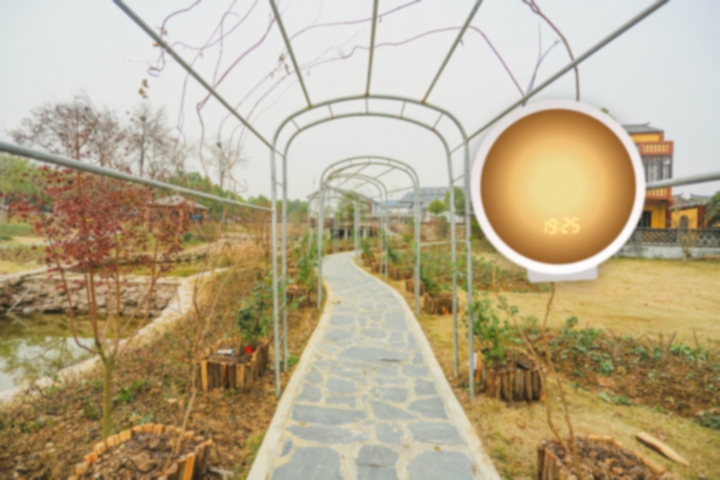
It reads 19 h 25 min
